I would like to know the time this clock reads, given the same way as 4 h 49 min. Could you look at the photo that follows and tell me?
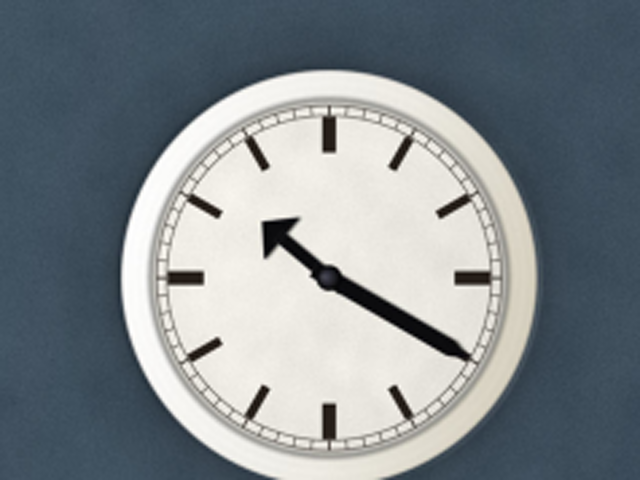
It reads 10 h 20 min
